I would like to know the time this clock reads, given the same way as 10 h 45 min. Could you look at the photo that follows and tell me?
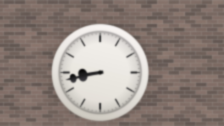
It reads 8 h 43 min
